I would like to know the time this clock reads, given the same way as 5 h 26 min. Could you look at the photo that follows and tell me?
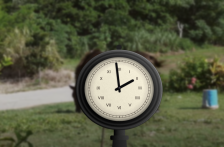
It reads 1 h 59 min
